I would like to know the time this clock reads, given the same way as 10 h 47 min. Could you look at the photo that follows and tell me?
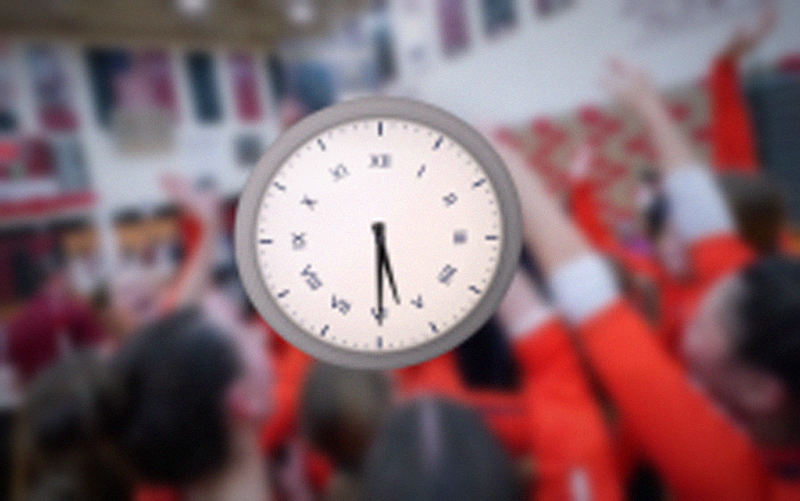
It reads 5 h 30 min
